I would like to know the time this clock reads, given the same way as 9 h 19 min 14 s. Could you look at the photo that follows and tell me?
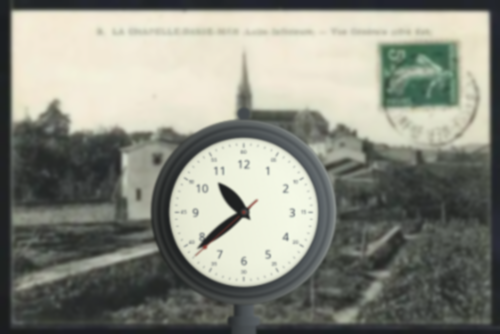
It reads 10 h 38 min 38 s
